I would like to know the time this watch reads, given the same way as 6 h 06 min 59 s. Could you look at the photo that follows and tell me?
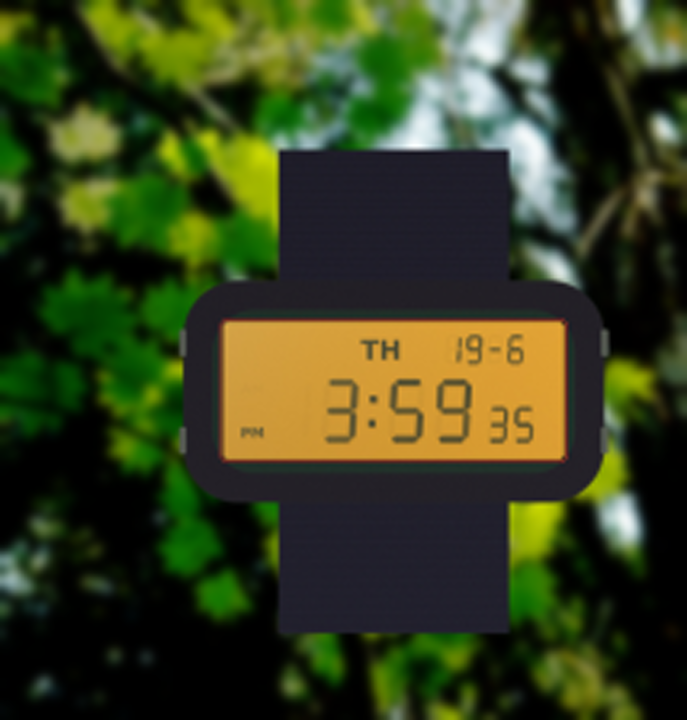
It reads 3 h 59 min 35 s
